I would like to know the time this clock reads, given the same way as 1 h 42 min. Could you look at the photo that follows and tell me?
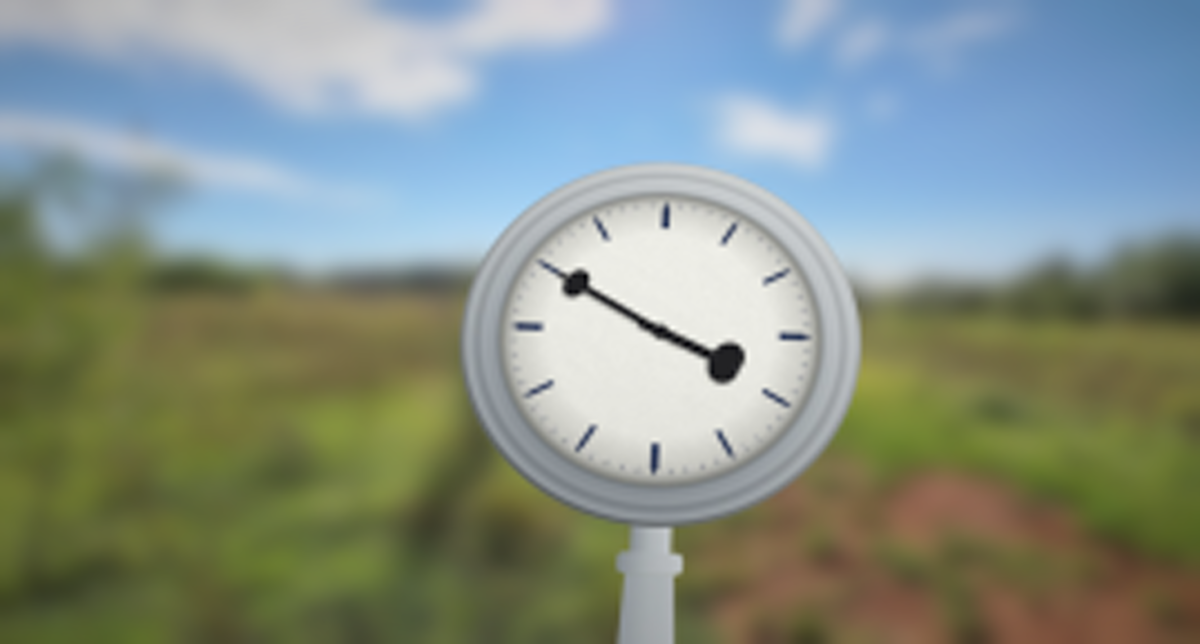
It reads 3 h 50 min
